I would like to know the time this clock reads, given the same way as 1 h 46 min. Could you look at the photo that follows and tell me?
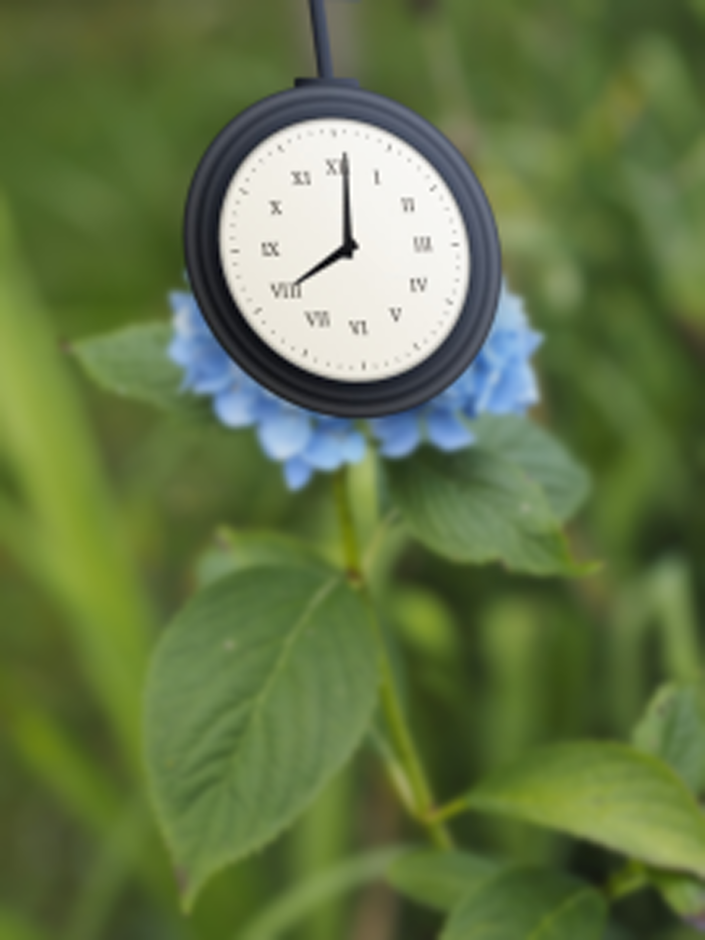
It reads 8 h 01 min
